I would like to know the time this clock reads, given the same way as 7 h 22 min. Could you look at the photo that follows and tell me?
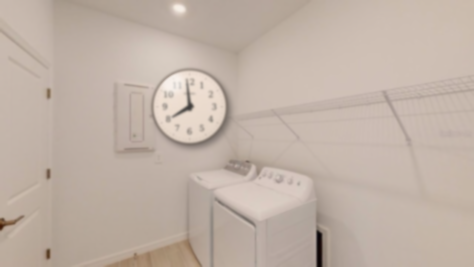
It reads 7 h 59 min
